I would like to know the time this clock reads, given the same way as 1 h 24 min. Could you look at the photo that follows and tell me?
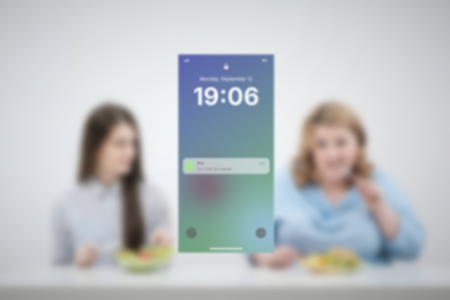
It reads 19 h 06 min
